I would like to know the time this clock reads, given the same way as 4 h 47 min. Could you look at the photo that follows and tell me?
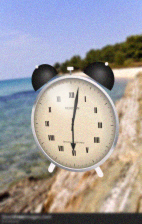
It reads 6 h 02 min
